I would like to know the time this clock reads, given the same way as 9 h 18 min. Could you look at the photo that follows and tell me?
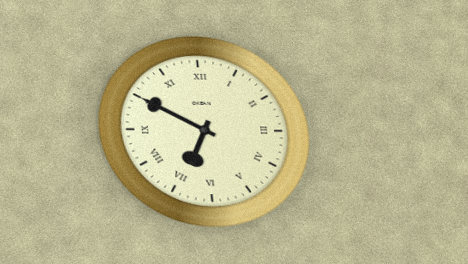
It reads 6 h 50 min
